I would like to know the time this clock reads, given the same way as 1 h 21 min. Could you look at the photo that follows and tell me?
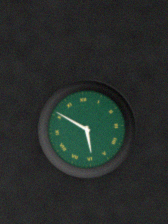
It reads 5 h 51 min
